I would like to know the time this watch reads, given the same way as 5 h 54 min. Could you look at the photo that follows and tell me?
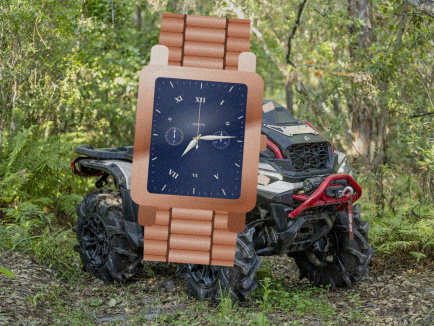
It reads 7 h 14 min
